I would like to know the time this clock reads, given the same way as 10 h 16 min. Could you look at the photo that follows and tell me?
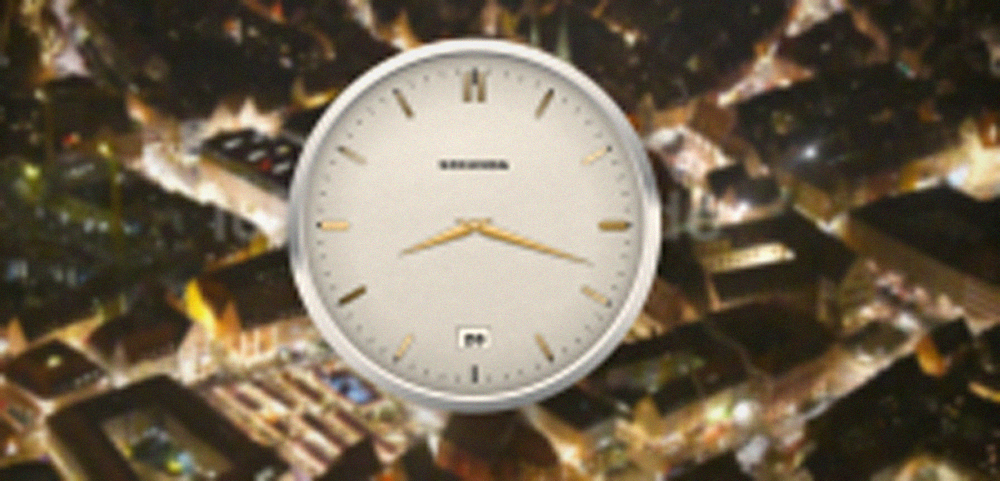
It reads 8 h 18 min
